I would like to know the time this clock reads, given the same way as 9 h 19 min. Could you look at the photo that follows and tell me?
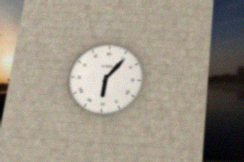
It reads 6 h 06 min
